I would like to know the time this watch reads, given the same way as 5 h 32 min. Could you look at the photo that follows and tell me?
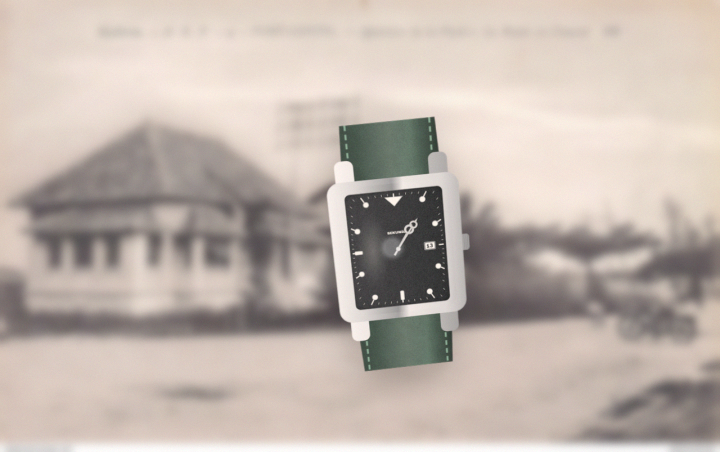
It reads 1 h 06 min
